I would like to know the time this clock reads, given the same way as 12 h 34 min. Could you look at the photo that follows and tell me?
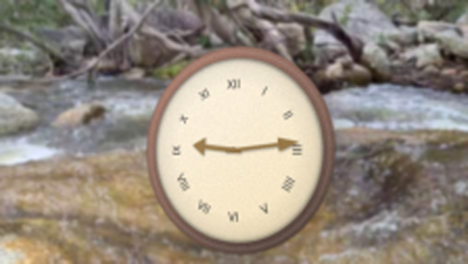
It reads 9 h 14 min
